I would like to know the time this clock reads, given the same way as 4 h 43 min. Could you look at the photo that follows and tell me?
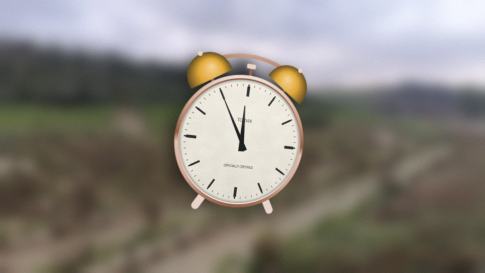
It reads 11 h 55 min
